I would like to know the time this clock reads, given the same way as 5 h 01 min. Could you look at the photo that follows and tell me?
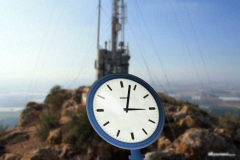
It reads 3 h 03 min
